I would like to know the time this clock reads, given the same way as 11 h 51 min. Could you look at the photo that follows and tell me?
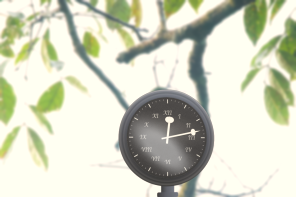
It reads 12 h 13 min
